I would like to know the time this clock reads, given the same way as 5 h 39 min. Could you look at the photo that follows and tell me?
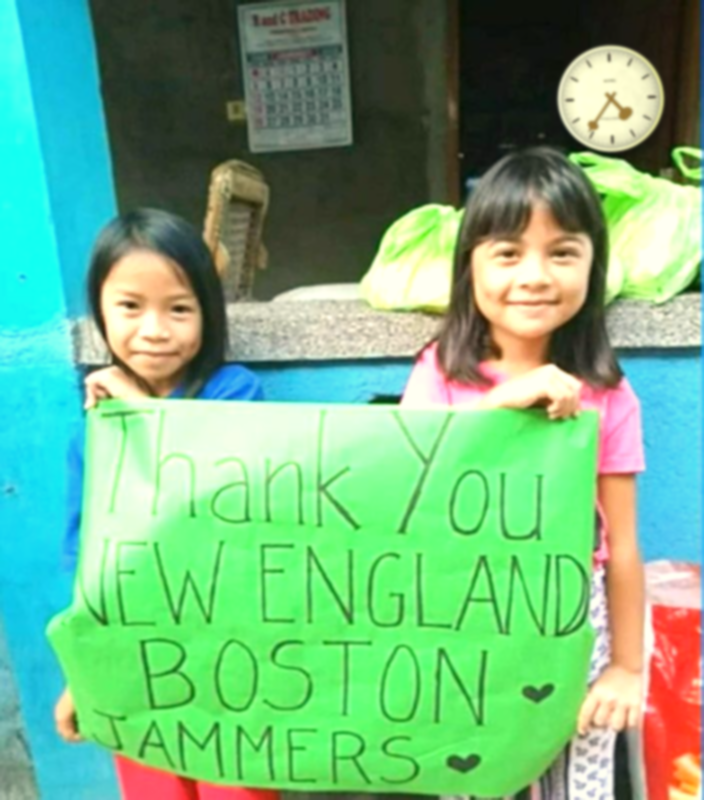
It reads 4 h 36 min
